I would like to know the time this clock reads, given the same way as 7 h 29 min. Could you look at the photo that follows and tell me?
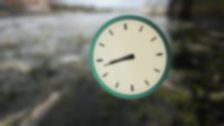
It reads 8 h 43 min
